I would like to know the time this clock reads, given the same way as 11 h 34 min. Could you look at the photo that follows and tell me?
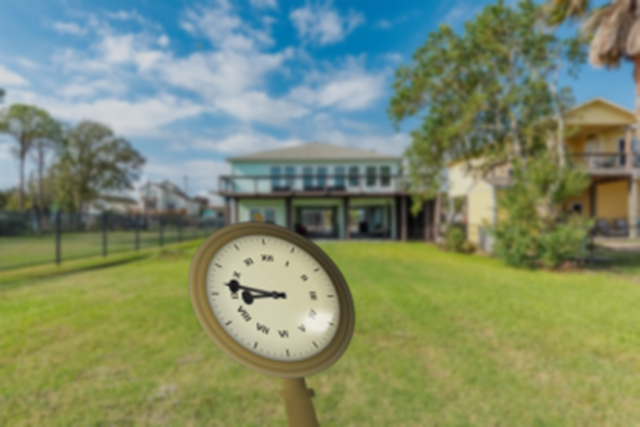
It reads 8 h 47 min
